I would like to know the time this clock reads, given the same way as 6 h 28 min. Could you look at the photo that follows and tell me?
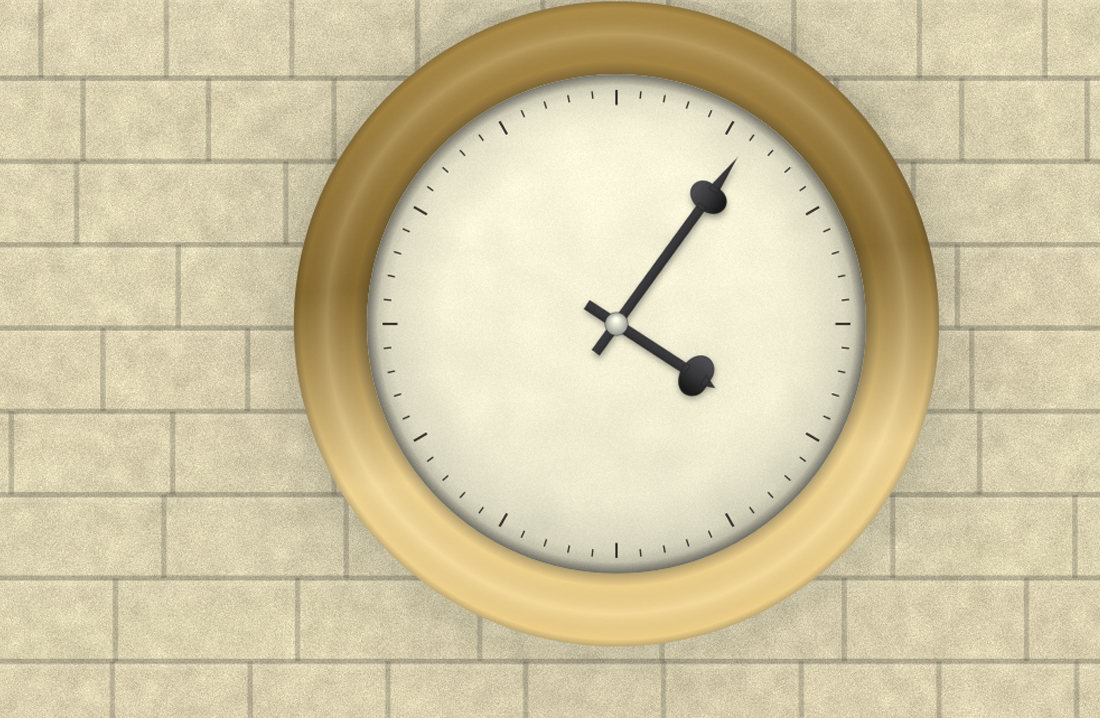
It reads 4 h 06 min
